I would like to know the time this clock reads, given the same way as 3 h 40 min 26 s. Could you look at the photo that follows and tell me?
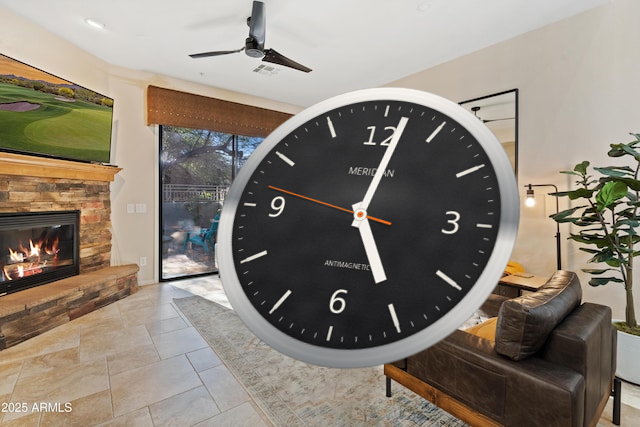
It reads 5 h 01 min 47 s
